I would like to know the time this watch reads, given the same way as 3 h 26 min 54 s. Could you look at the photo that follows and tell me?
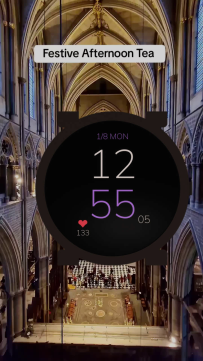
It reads 12 h 55 min 05 s
